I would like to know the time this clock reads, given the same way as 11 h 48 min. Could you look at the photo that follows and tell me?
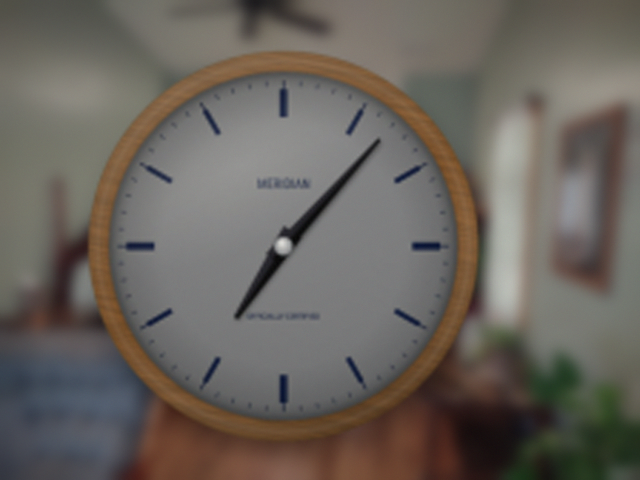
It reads 7 h 07 min
